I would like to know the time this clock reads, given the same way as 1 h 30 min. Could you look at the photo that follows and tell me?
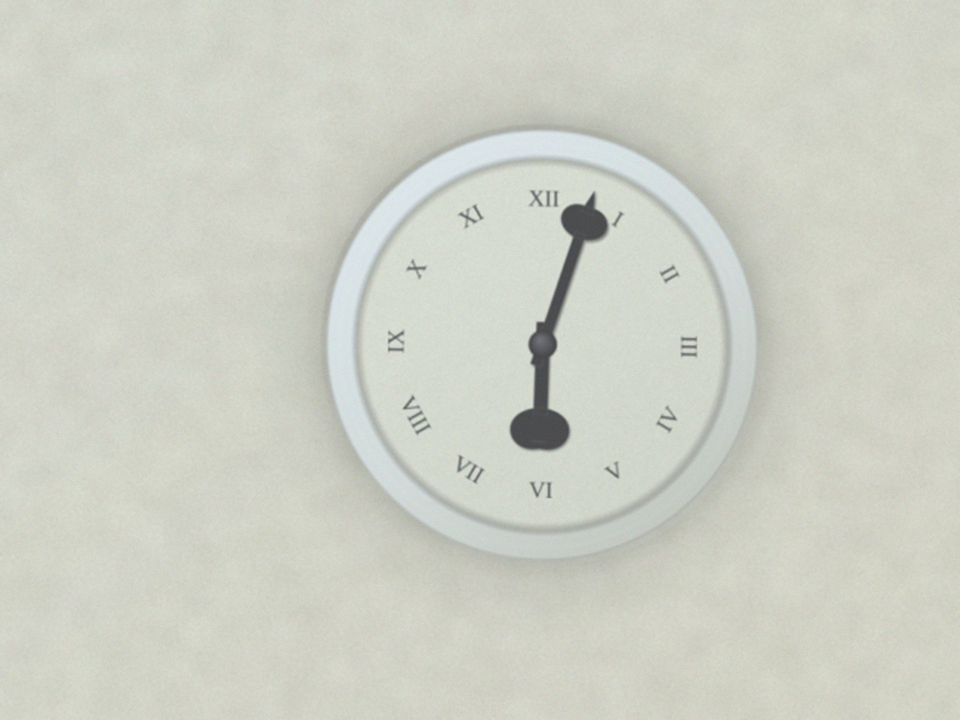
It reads 6 h 03 min
